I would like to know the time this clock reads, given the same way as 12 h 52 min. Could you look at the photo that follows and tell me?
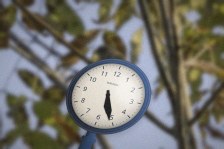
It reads 5 h 26 min
